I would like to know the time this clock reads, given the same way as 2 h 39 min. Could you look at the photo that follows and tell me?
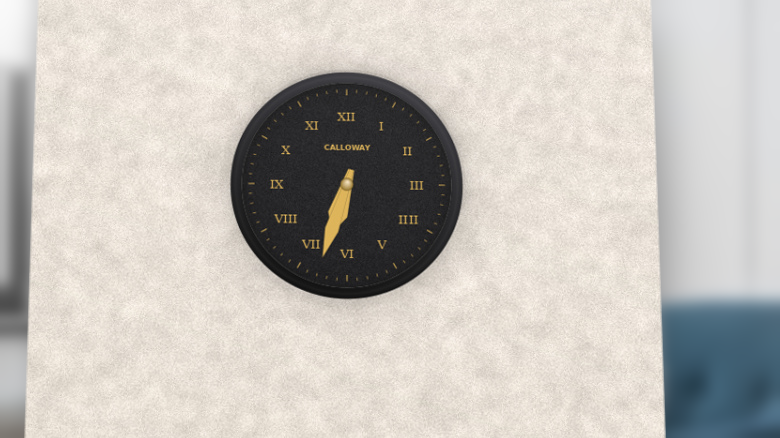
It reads 6 h 33 min
